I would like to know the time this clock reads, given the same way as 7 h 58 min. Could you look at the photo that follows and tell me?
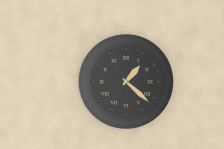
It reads 1 h 22 min
